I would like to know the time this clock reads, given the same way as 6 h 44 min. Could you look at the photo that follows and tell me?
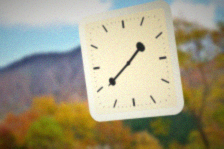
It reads 1 h 39 min
